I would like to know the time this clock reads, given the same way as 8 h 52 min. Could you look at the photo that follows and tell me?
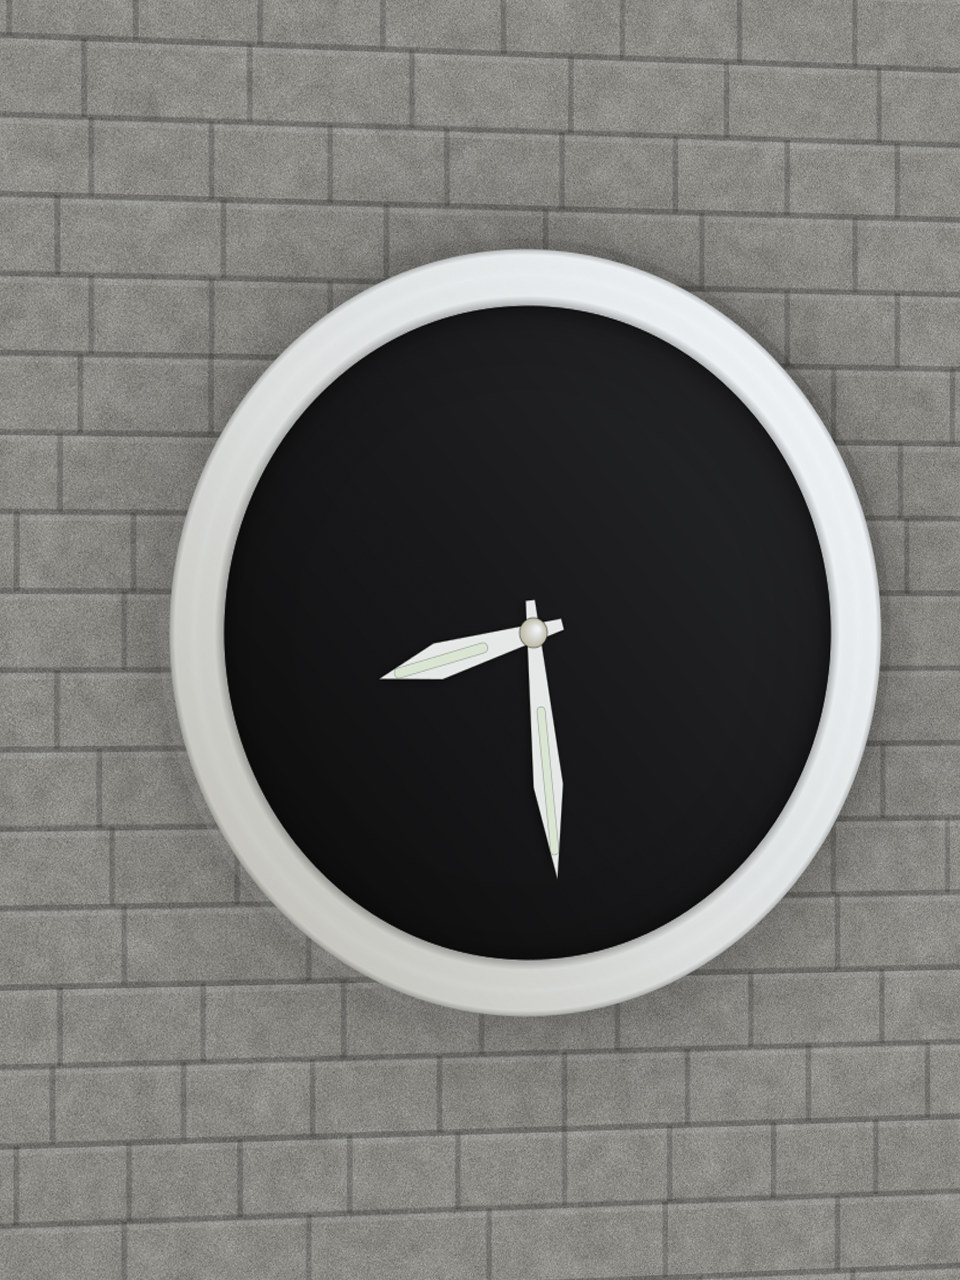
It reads 8 h 29 min
